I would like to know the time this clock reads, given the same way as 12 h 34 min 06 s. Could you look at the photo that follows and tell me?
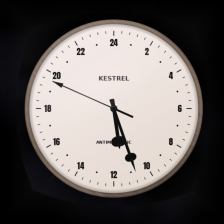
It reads 11 h 26 min 49 s
